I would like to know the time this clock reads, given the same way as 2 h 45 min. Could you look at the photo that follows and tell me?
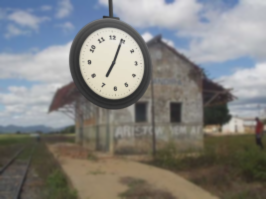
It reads 7 h 04 min
